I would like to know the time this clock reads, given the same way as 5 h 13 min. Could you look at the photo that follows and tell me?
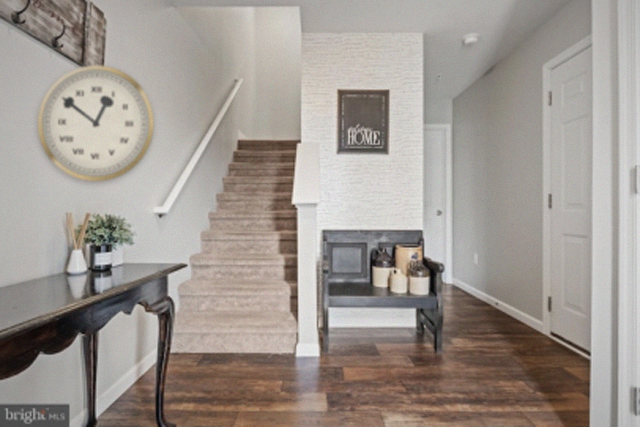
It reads 12 h 51 min
